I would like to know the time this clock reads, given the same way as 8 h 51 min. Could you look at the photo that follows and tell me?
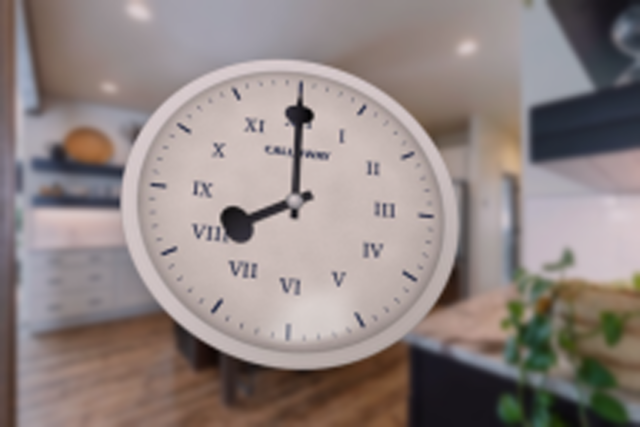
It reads 8 h 00 min
